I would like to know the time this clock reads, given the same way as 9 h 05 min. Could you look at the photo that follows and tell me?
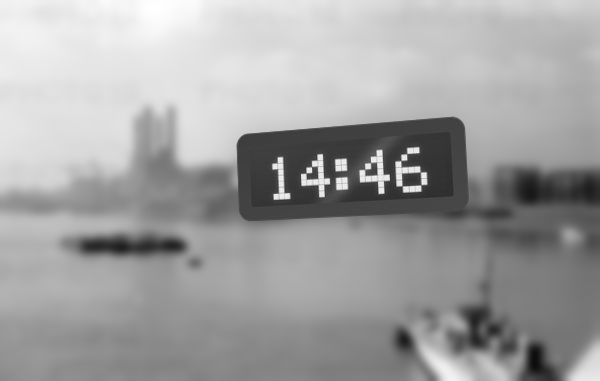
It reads 14 h 46 min
